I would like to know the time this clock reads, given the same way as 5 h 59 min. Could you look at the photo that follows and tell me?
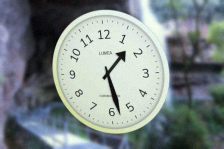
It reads 1 h 28 min
